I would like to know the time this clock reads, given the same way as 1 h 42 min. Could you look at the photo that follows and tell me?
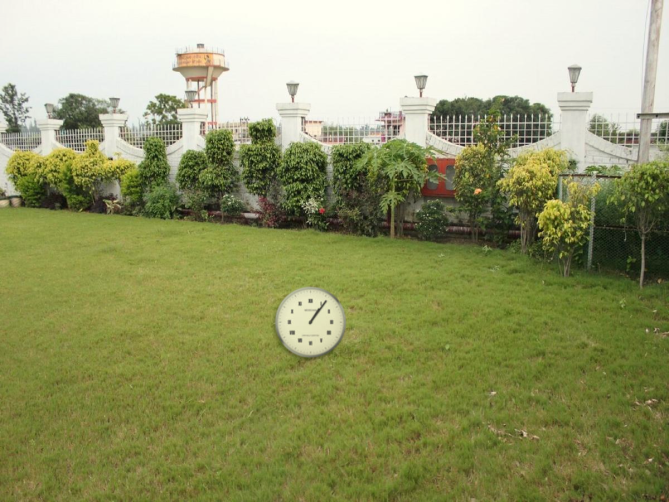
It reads 1 h 06 min
